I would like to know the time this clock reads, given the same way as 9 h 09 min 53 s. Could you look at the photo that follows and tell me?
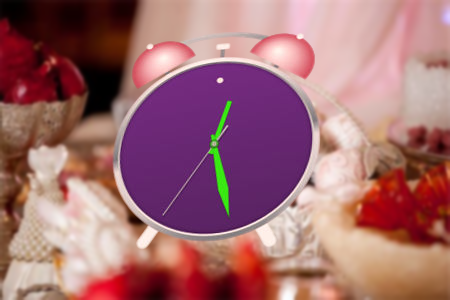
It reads 12 h 27 min 35 s
